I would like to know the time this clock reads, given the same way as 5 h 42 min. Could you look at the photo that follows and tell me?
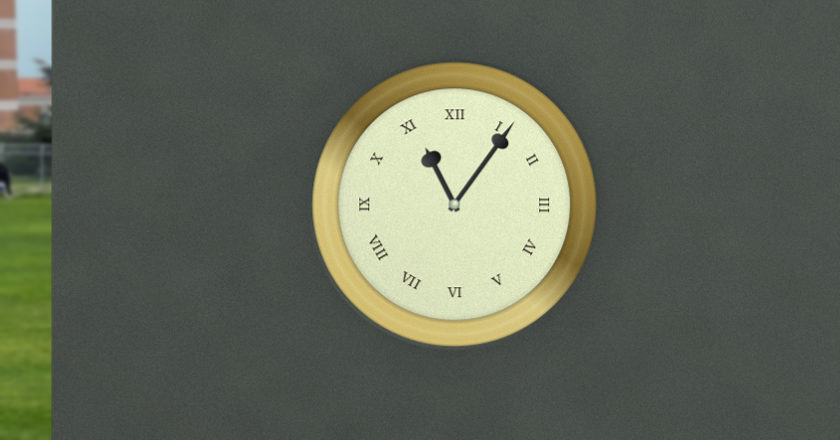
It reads 11 h 06 min
